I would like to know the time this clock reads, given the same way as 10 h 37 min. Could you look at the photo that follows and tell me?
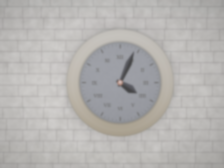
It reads 4 h 04 min
